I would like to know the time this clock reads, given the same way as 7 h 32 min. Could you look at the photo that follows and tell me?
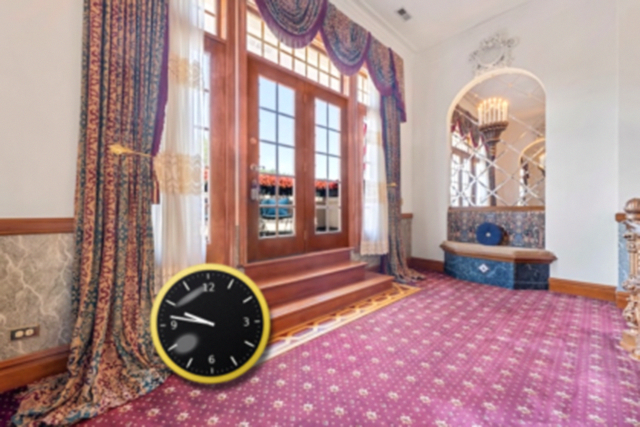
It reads 9 h 47 min
